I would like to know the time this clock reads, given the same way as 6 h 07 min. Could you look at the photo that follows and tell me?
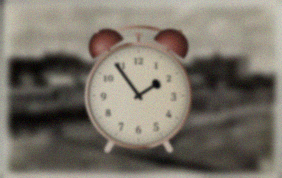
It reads 1 h 54 min
